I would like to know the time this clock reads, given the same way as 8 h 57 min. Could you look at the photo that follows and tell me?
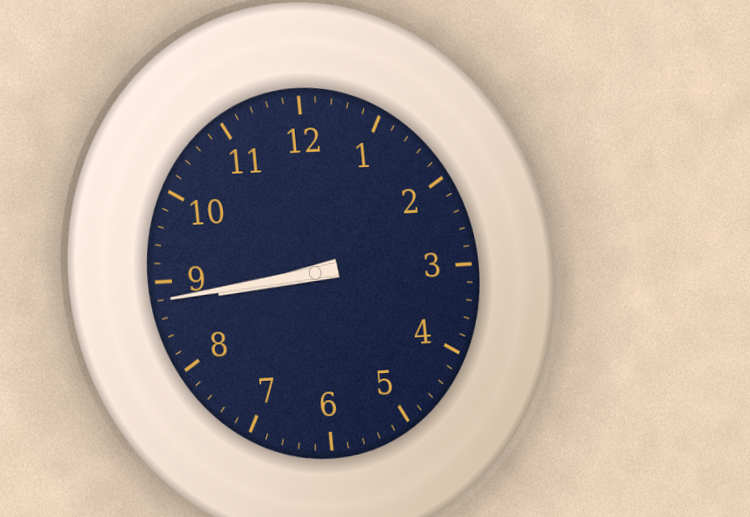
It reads 8 h 44 min
